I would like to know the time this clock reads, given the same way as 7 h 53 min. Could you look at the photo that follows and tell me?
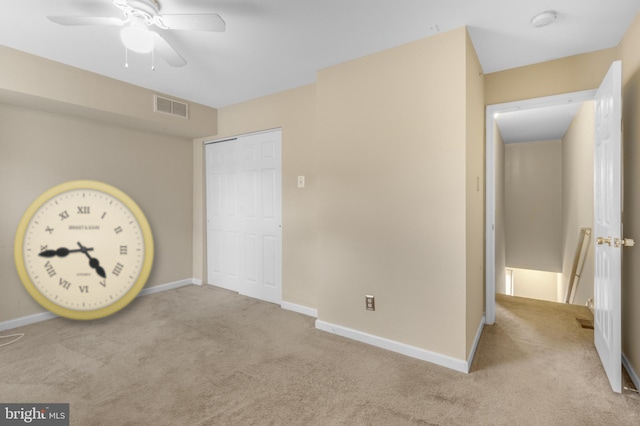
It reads 4 h 44 min
